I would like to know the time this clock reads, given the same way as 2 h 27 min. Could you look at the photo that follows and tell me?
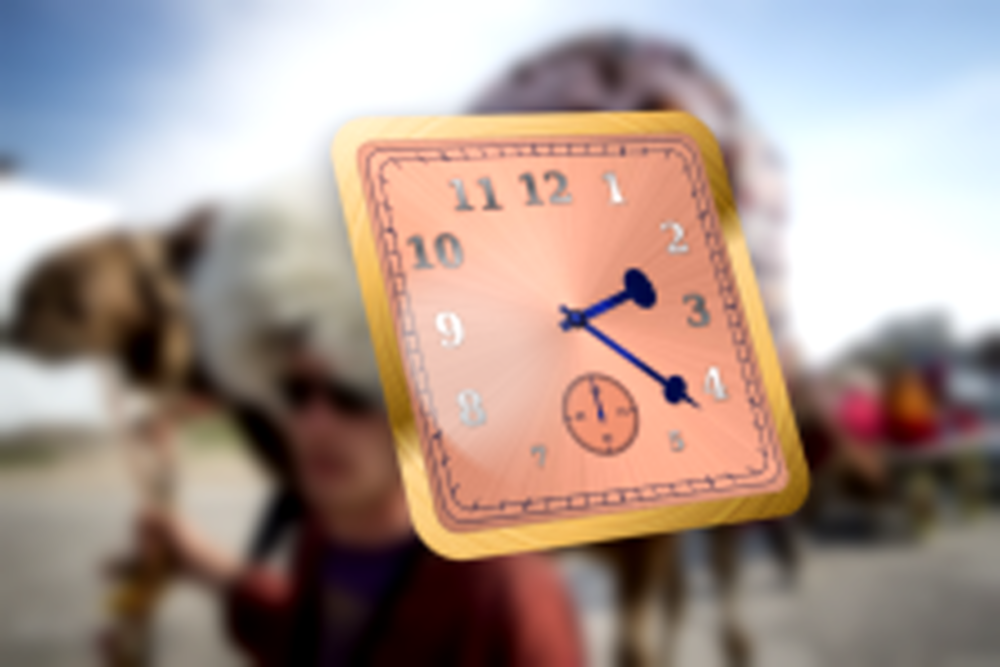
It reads 2 h 22 min
